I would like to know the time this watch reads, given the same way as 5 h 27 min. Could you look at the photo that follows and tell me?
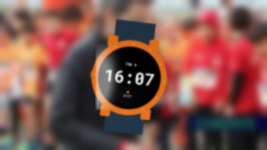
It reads 16 h 07 min
